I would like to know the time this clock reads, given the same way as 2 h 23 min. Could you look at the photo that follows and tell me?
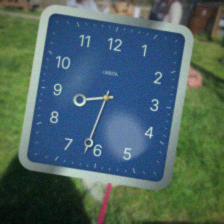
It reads 8 h 32 min
